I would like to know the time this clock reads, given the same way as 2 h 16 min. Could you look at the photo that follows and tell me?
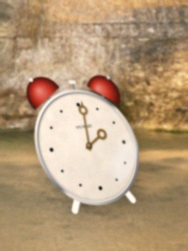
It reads 2 h 01 min
